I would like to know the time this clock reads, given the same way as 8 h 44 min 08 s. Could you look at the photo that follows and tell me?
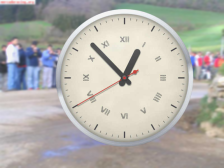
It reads 12 h 52 min 40 s
